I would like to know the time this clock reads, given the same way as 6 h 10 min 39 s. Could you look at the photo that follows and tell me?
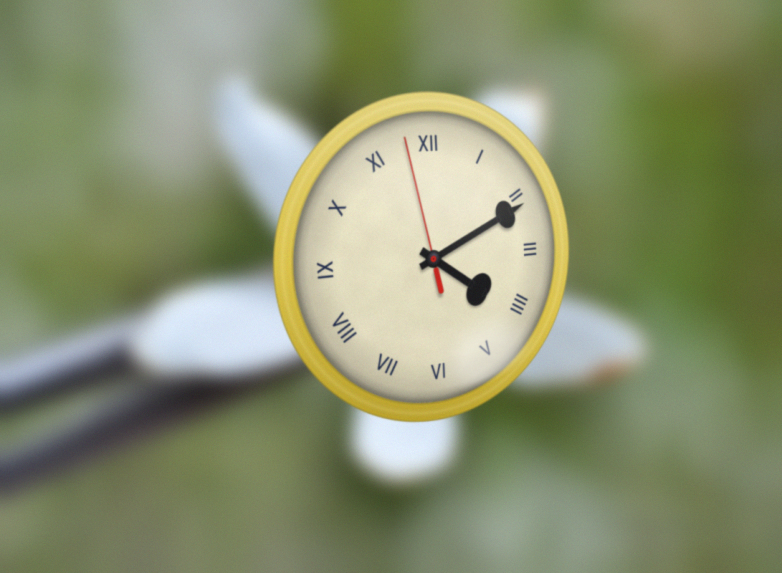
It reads 4 h 10 min 58 s
